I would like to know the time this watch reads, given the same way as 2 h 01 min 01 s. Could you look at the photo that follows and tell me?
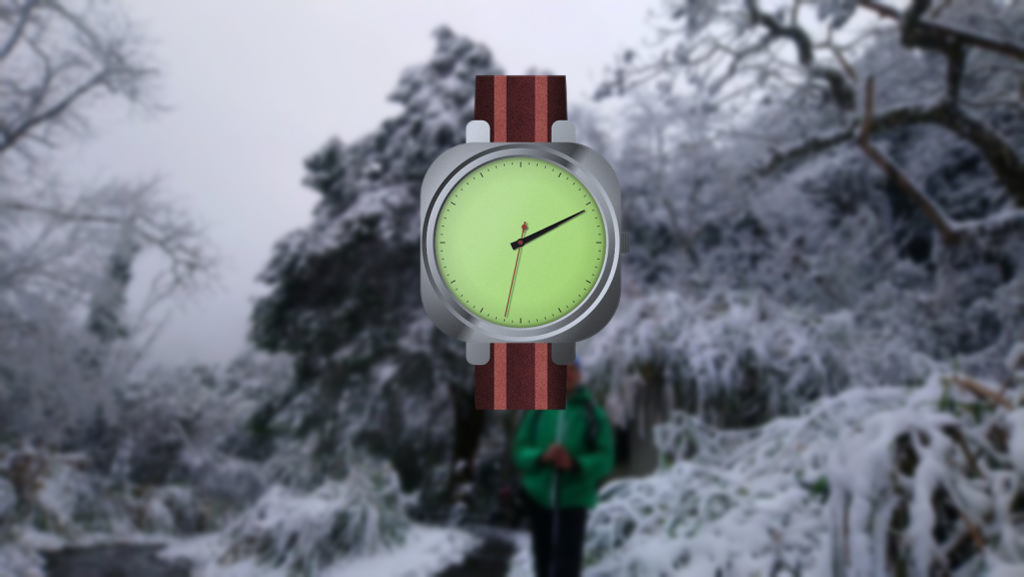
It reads 2 h 10 min 32 s
